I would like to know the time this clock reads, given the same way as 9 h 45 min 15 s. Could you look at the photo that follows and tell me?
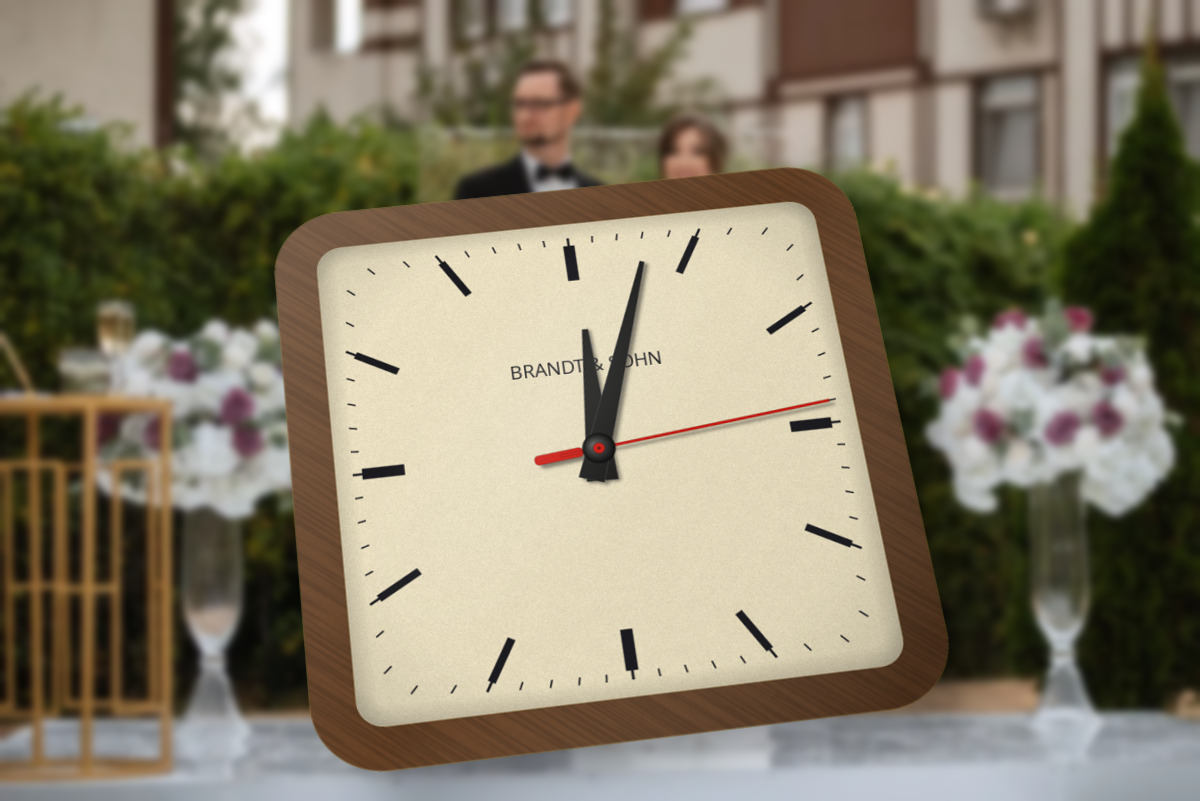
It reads 12 h 03 min 14 s
